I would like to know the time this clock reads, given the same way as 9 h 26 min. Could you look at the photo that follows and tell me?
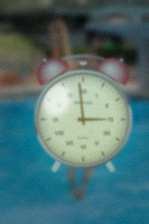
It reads 2 h 59 min
